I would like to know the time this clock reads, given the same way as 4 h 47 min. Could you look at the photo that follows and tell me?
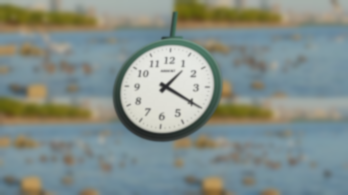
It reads 1 h 20 min
